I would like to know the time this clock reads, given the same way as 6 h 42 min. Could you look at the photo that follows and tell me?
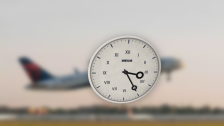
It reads 3 h 25 min
